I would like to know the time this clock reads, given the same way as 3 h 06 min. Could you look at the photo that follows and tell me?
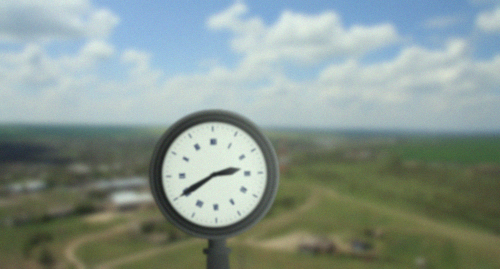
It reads 2 h 40 min
